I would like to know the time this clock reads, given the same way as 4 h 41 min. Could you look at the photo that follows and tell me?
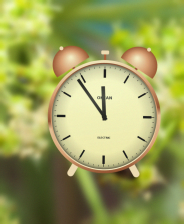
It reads 11 h 54 min
